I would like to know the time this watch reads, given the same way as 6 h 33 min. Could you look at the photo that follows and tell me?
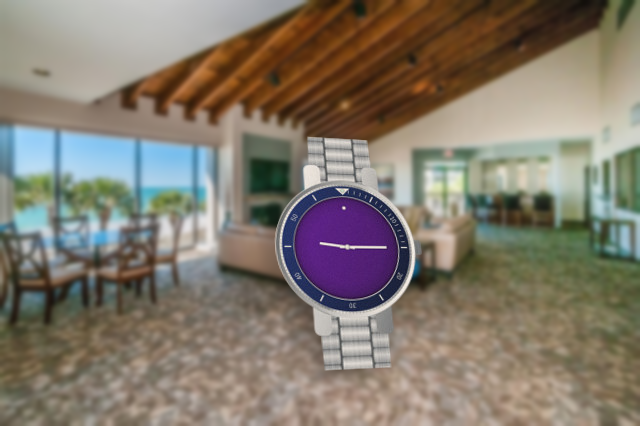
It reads 9 h 15 min
